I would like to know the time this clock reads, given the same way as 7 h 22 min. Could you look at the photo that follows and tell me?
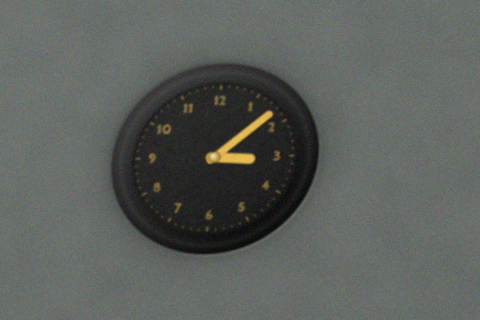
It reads 3 h 08 min
